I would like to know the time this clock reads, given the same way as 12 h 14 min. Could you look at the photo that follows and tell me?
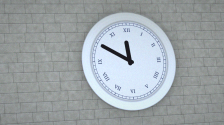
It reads 11 h 50 min
